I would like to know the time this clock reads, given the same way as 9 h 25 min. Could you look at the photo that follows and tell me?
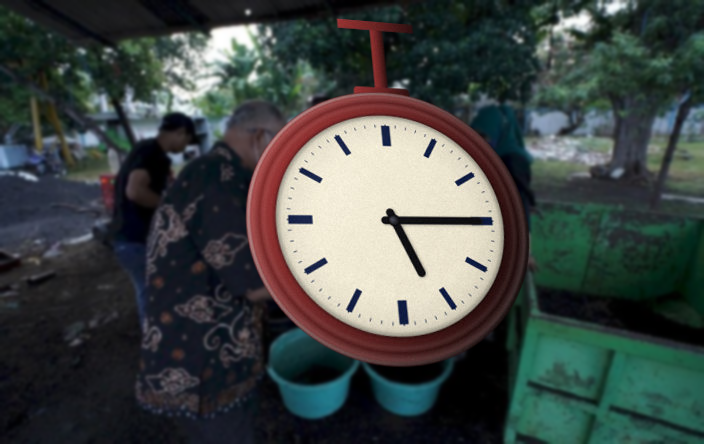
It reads 5 h 15 min
